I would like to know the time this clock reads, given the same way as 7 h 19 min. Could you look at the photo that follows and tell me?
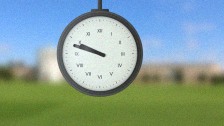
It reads 9 h 48 min
